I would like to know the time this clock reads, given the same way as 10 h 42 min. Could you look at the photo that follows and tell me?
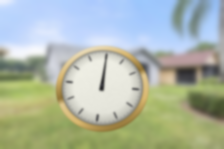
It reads 12 h 00 min
